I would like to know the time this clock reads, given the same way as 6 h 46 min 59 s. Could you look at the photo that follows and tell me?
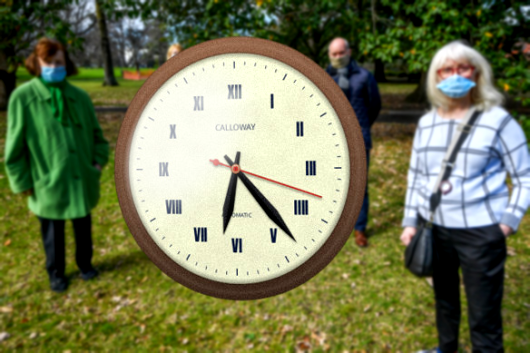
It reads 6 h 23 min 18 s
